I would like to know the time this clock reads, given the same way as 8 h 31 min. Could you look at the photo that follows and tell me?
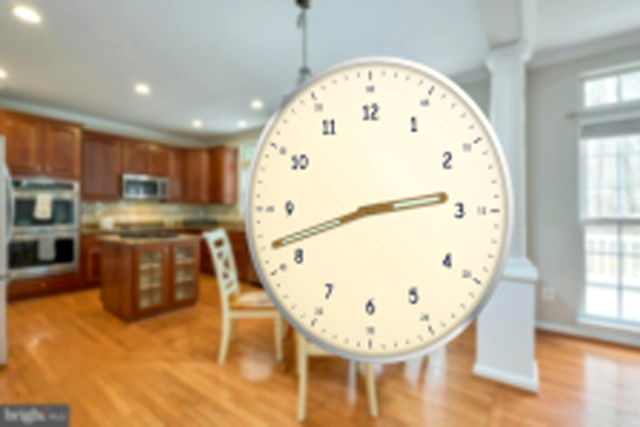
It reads 2 h 42 min
